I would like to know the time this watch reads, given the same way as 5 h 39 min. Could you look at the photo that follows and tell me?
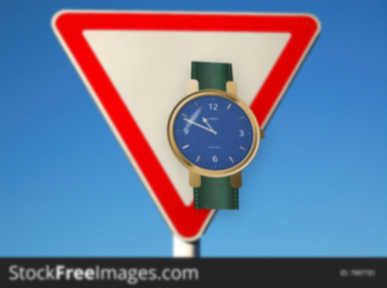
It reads 10 h 49 min
